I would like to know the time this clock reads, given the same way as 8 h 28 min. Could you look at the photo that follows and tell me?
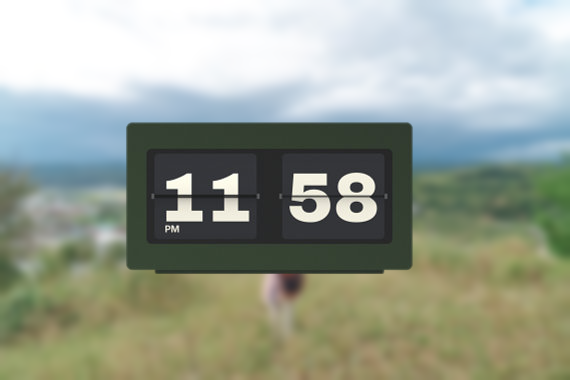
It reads 11 h 58 min
